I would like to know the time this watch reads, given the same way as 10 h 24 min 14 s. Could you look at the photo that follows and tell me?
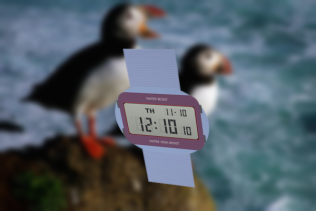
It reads 12 h 10 min 10 s
